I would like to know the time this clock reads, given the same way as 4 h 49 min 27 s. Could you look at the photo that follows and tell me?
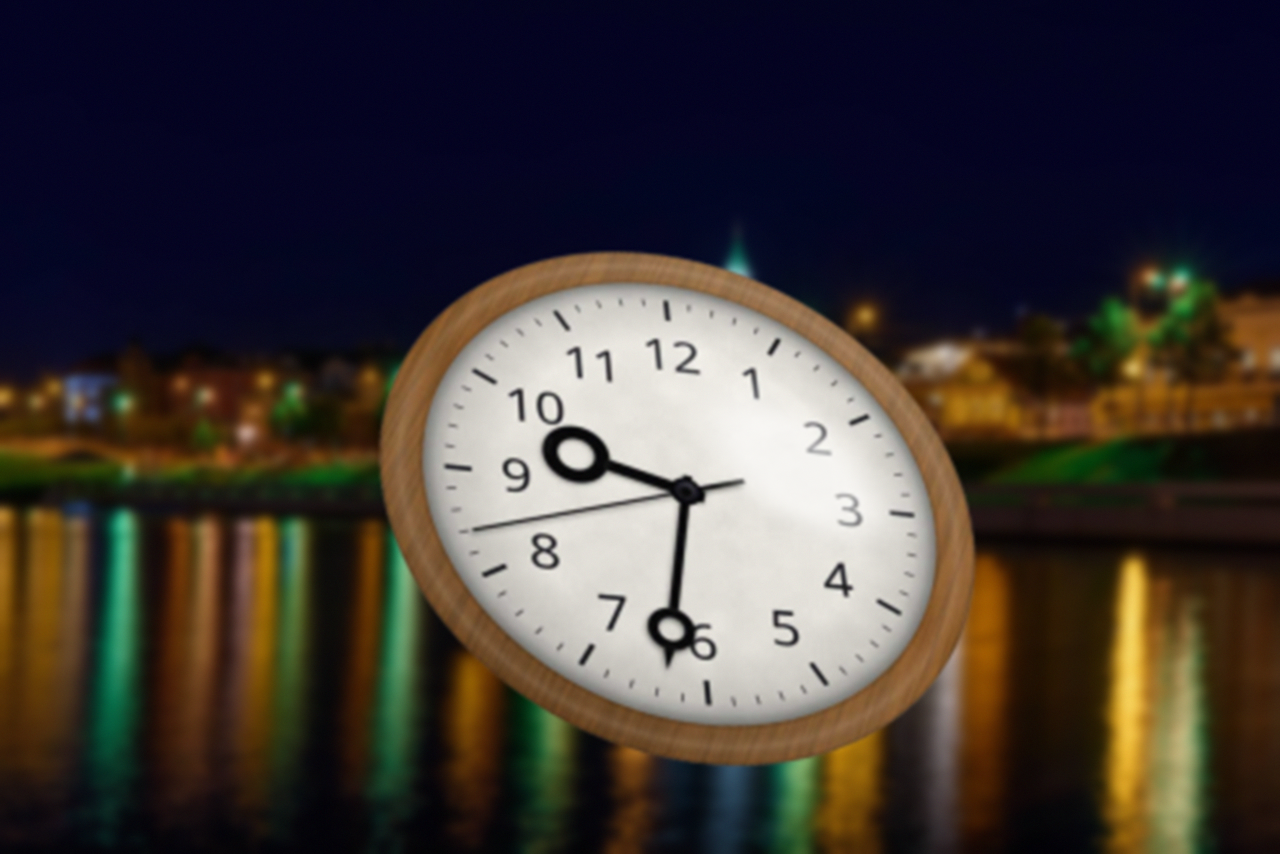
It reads 9 h 31 min 42 s
